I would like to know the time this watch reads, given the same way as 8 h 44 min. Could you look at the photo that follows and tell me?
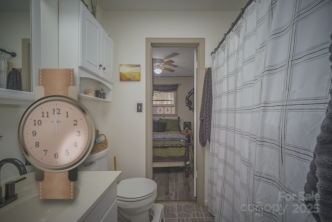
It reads 12 h 00 min
